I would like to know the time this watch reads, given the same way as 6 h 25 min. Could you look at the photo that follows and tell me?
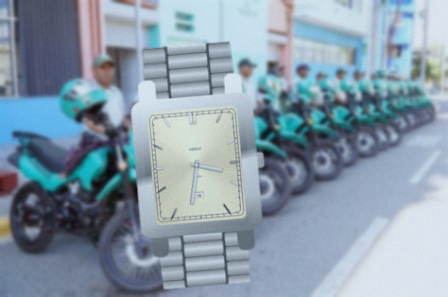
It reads 3 h 32 min
